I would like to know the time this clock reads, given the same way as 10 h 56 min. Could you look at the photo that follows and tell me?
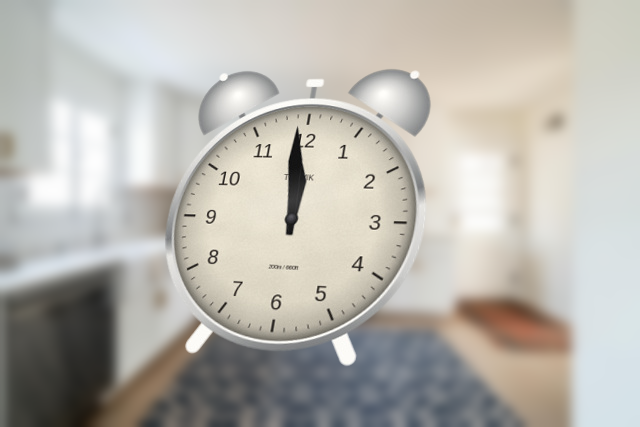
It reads 11 h 59 min
